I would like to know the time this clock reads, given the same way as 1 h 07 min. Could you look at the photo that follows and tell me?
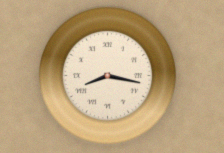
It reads 8 h 17 min
